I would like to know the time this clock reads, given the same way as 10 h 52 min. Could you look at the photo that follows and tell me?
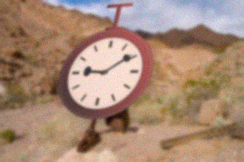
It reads 9 h 09 min
